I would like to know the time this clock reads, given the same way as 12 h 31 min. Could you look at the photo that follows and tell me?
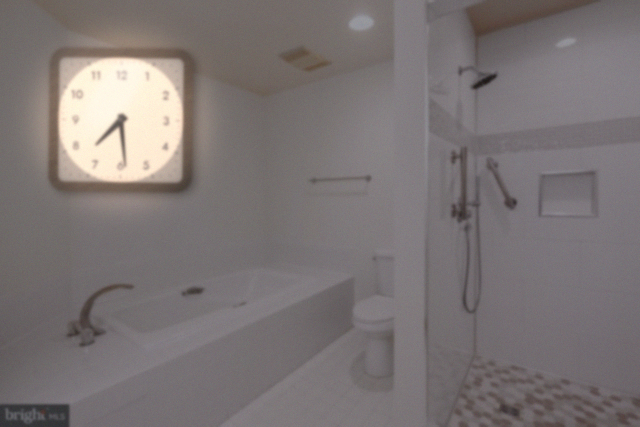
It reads 7 h 29 min
